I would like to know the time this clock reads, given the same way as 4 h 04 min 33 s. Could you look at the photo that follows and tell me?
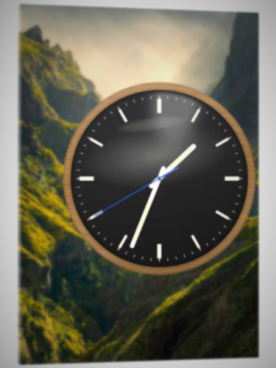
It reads 1 h 33 min 40 s
